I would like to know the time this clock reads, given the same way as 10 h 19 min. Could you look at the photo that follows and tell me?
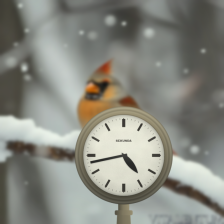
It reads 4 h 43 min
